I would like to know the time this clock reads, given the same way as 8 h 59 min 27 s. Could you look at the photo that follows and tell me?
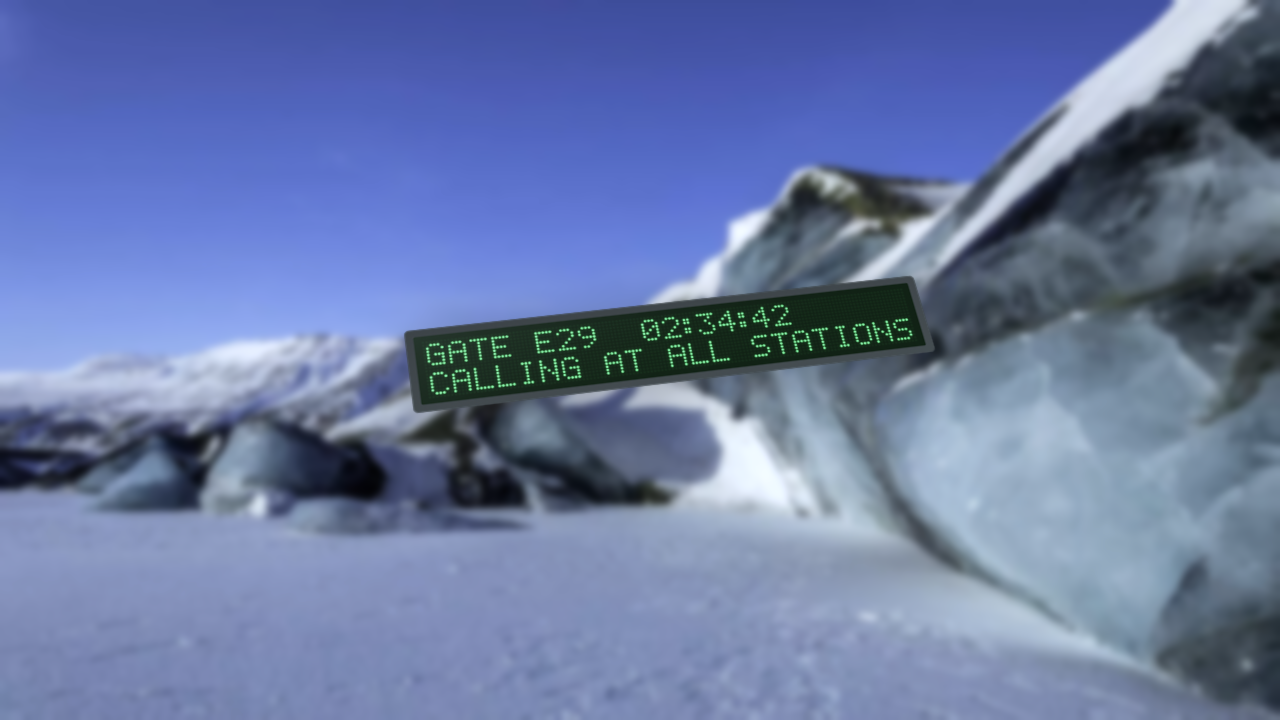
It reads 2 h 34 min 42 s
